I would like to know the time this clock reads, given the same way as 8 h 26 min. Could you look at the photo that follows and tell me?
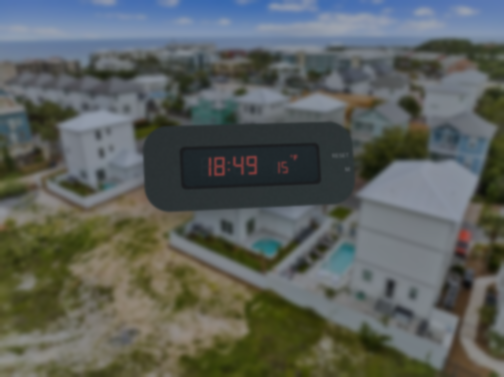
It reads 18 h 49 min
